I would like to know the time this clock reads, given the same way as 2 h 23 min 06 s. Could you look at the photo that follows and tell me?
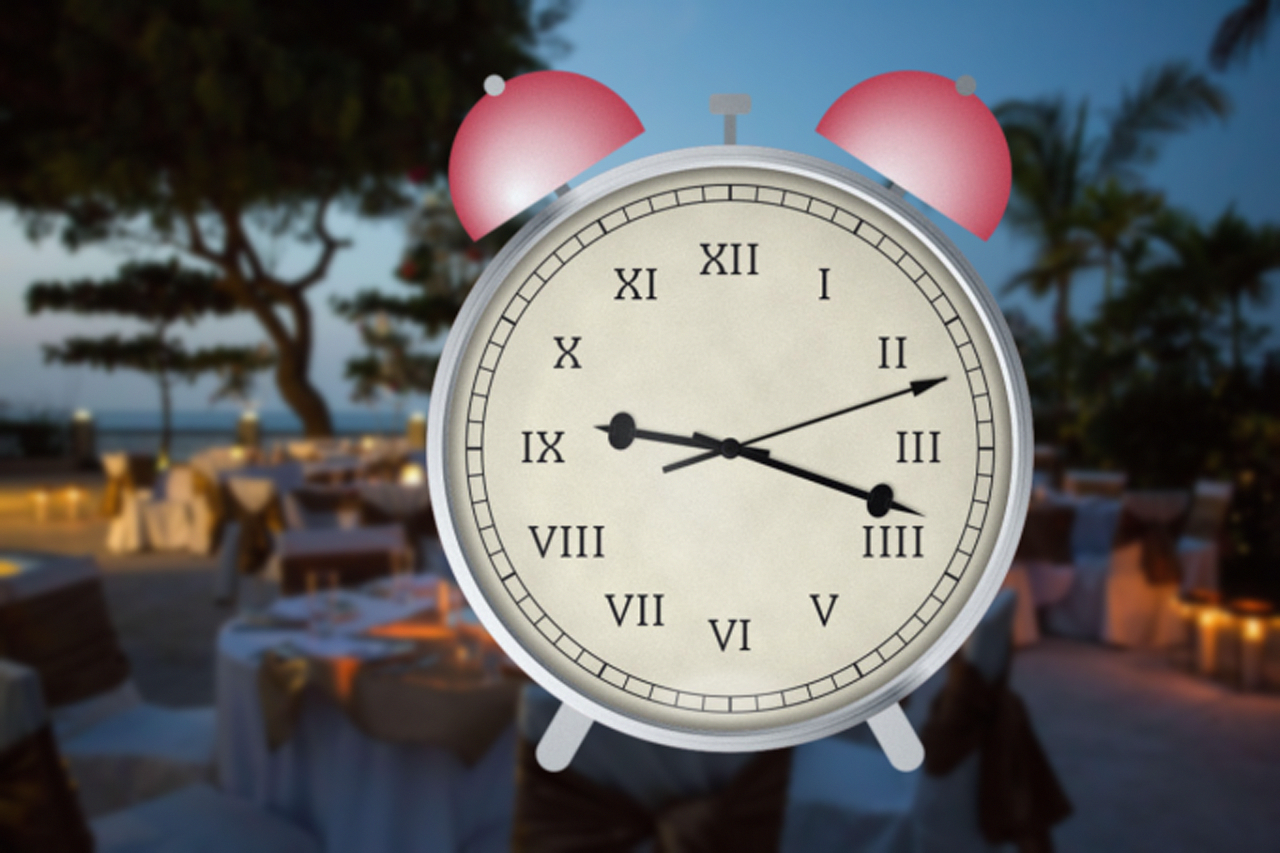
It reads 9 h 18 min 12 s
